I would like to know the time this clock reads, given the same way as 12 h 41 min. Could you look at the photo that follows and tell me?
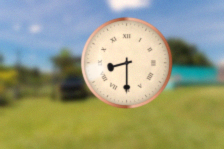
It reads 8 h 30 min
